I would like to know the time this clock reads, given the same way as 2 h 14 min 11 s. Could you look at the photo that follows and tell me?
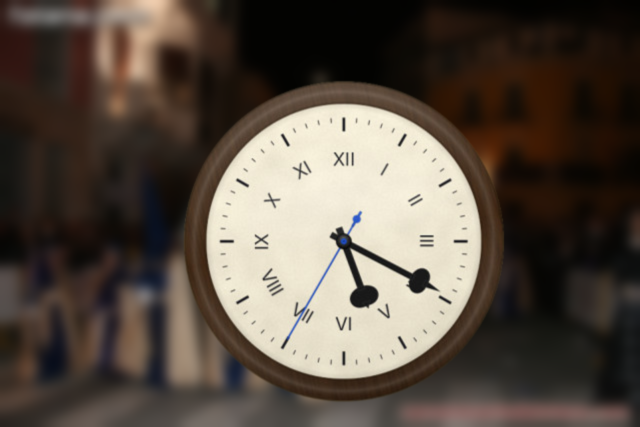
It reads 5 h 19 min 35 s
